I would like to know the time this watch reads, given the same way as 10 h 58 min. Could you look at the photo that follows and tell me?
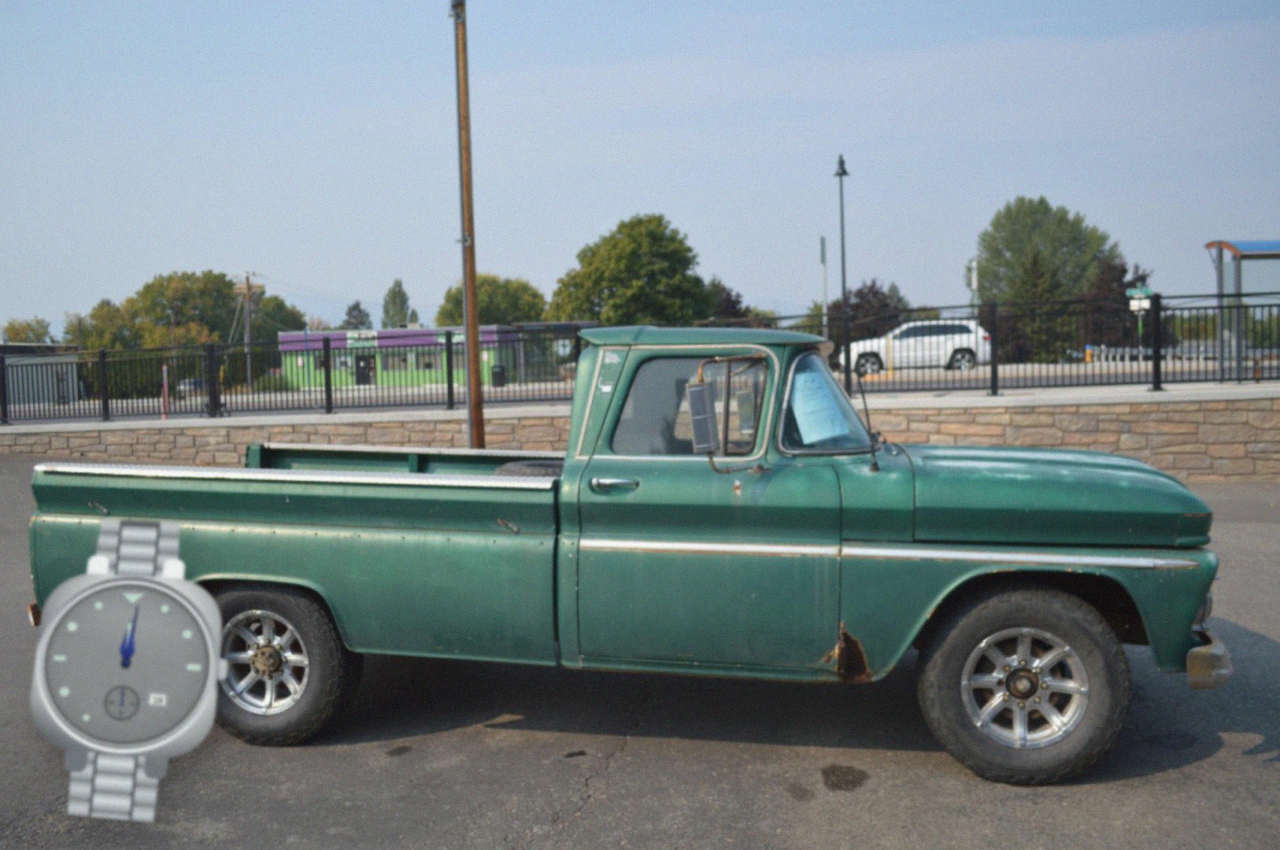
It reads 12 h 01 min
